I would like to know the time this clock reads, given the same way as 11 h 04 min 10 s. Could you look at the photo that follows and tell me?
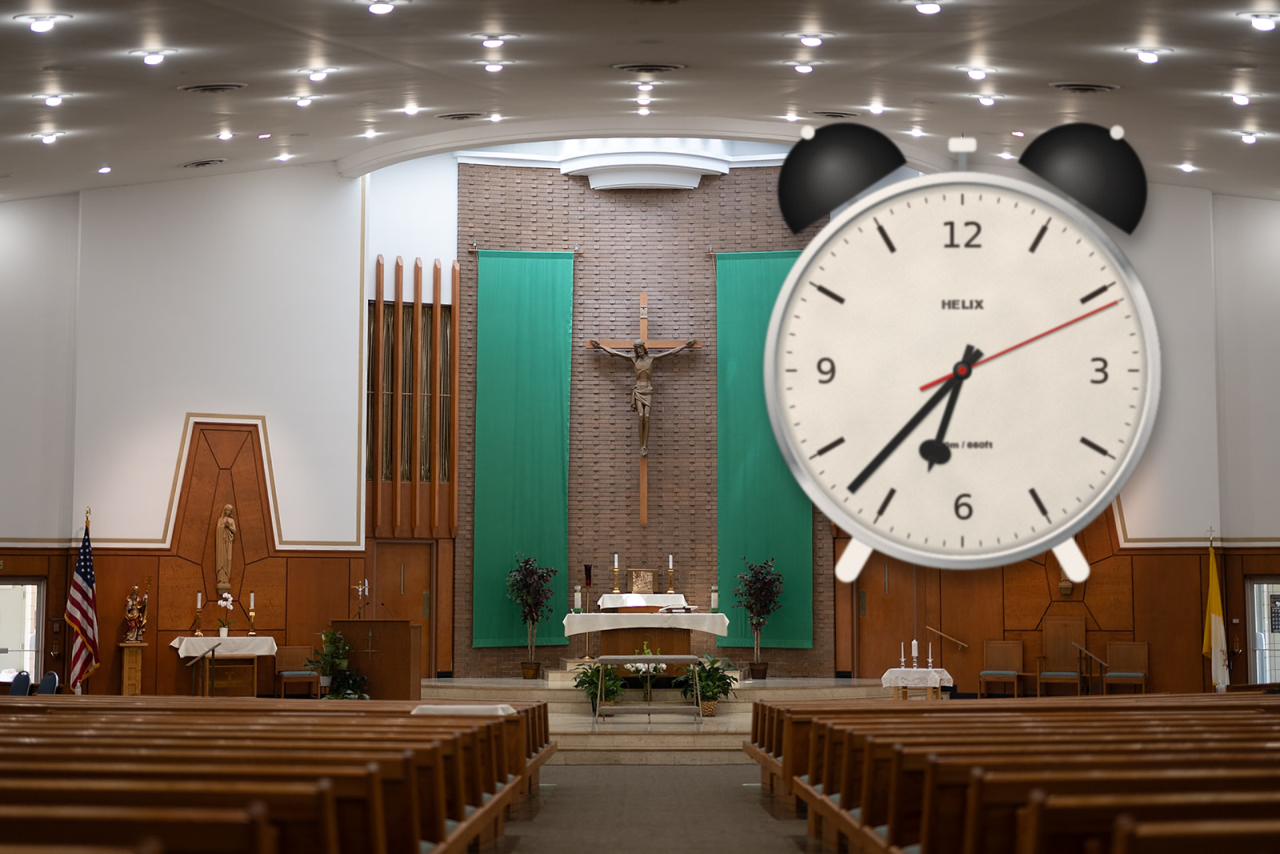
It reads 6 h 37 min 11 s
